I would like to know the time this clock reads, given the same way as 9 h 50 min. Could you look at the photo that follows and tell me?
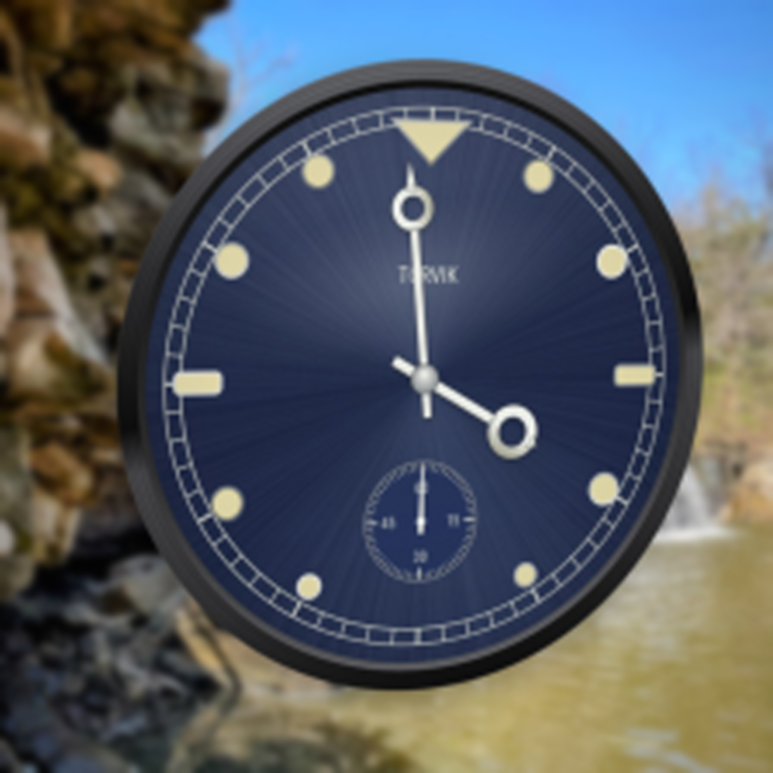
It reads 3 h 59 min
